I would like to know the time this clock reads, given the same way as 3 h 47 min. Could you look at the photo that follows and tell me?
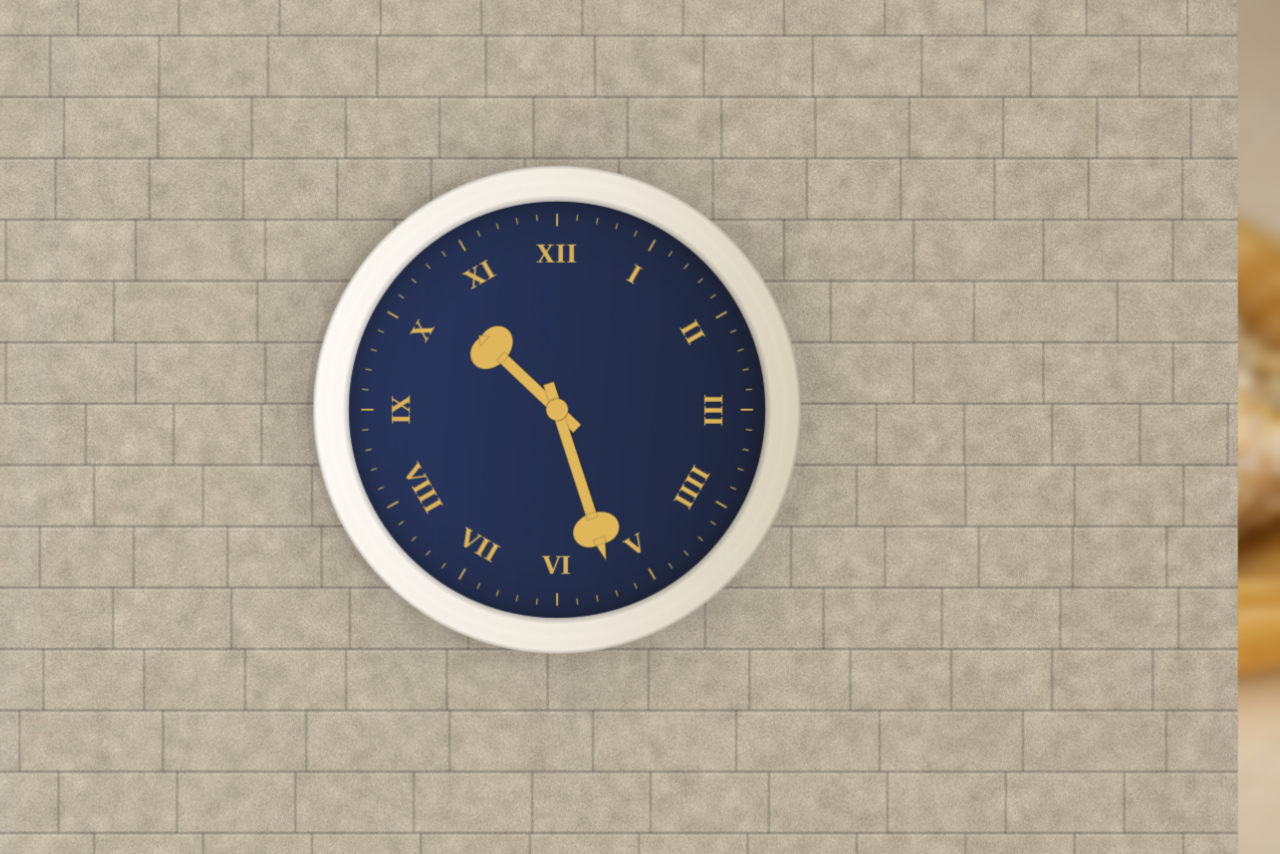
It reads 10 h 27 min
